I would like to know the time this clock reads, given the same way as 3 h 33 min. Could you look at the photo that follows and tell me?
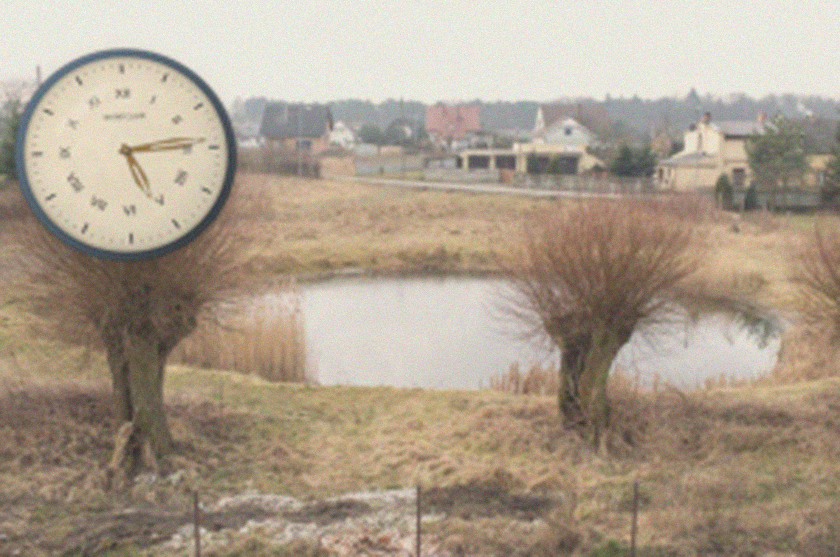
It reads 5 h 14 min
